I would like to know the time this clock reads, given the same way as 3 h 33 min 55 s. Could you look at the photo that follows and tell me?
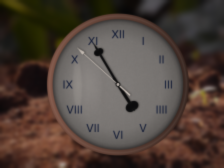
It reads 4 h 54 min 52 s
